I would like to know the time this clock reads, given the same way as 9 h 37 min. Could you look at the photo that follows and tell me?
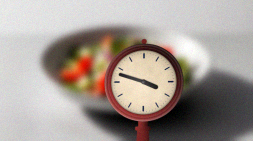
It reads 3 h 48 min
